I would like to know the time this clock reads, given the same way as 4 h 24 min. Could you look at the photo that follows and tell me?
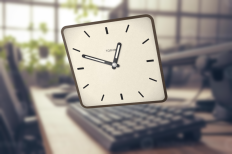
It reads 12 h 49 min
